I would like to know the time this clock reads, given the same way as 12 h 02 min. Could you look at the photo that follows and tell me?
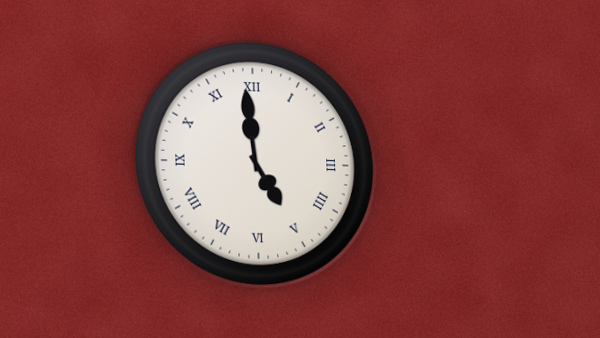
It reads 4 h 59 min
